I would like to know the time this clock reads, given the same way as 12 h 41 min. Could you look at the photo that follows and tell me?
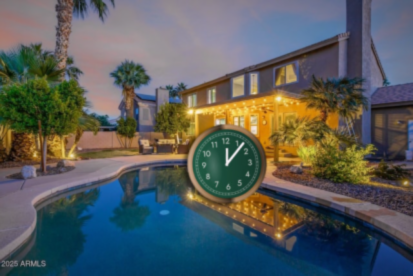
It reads 12 h 07 min
